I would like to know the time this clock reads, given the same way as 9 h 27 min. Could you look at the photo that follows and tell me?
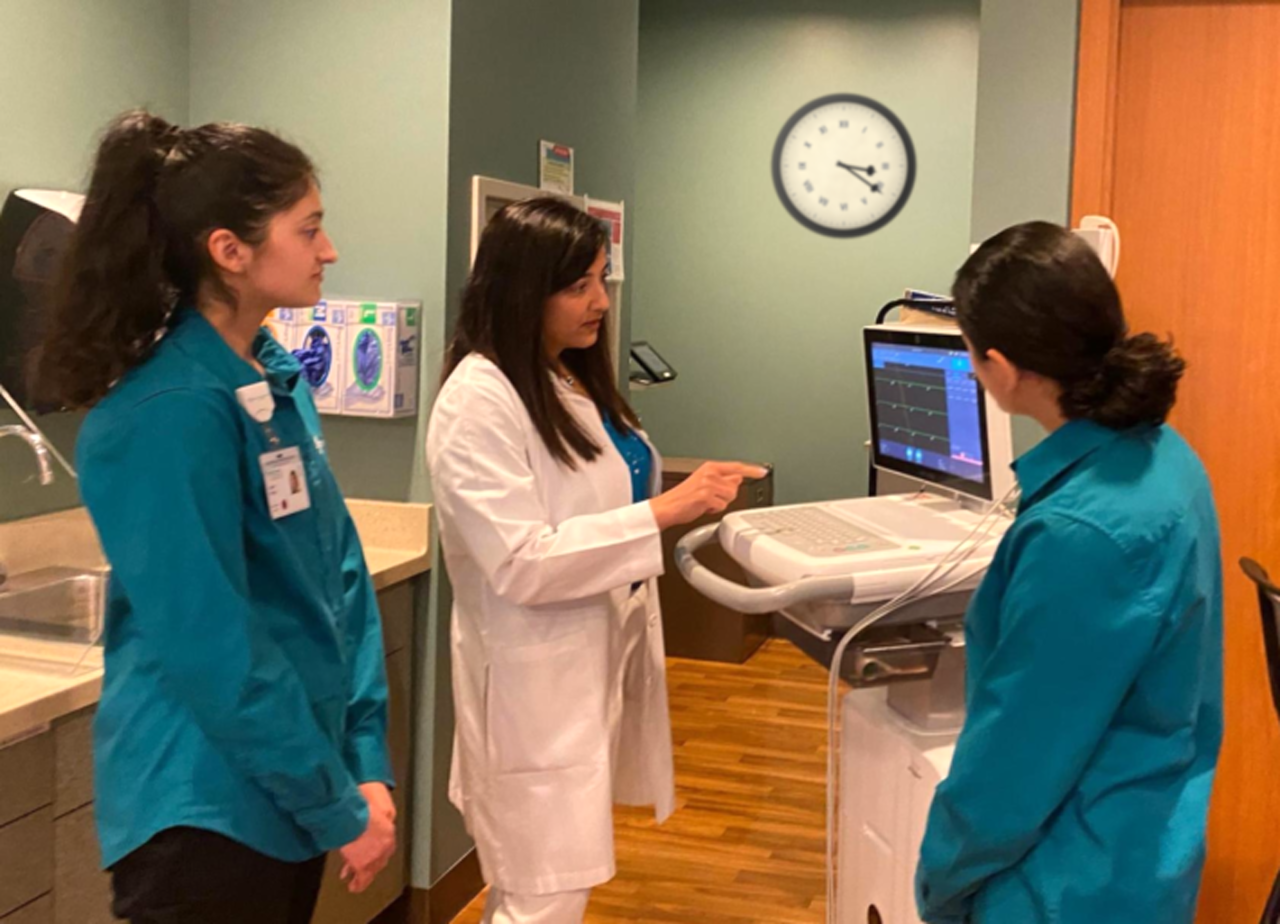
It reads 3 h 21 min
